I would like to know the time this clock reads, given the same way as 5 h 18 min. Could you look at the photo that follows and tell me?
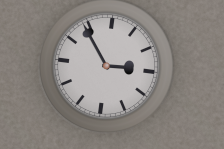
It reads 2 h 54 min
